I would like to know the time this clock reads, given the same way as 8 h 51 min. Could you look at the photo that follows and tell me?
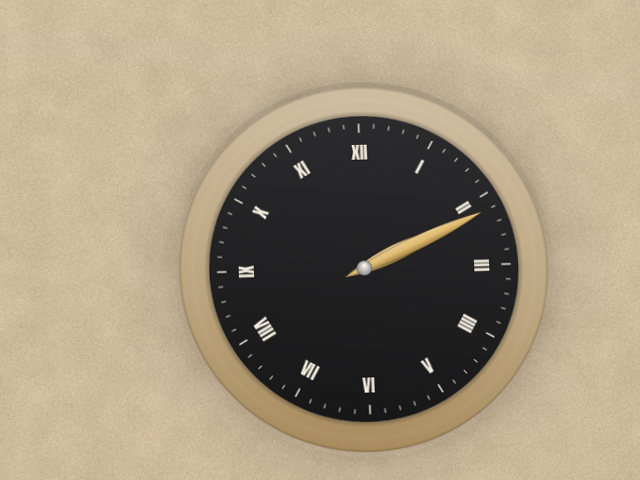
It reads 2 h 11 min
